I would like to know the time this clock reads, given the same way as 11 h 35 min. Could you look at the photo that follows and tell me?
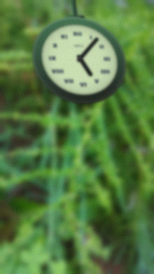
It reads 5 h 07 min
